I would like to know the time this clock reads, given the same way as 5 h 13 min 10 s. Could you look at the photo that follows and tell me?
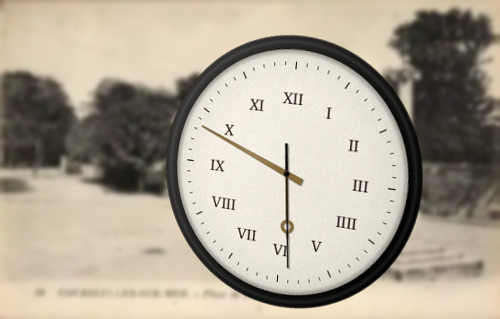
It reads 5 h 48 min 29 s
